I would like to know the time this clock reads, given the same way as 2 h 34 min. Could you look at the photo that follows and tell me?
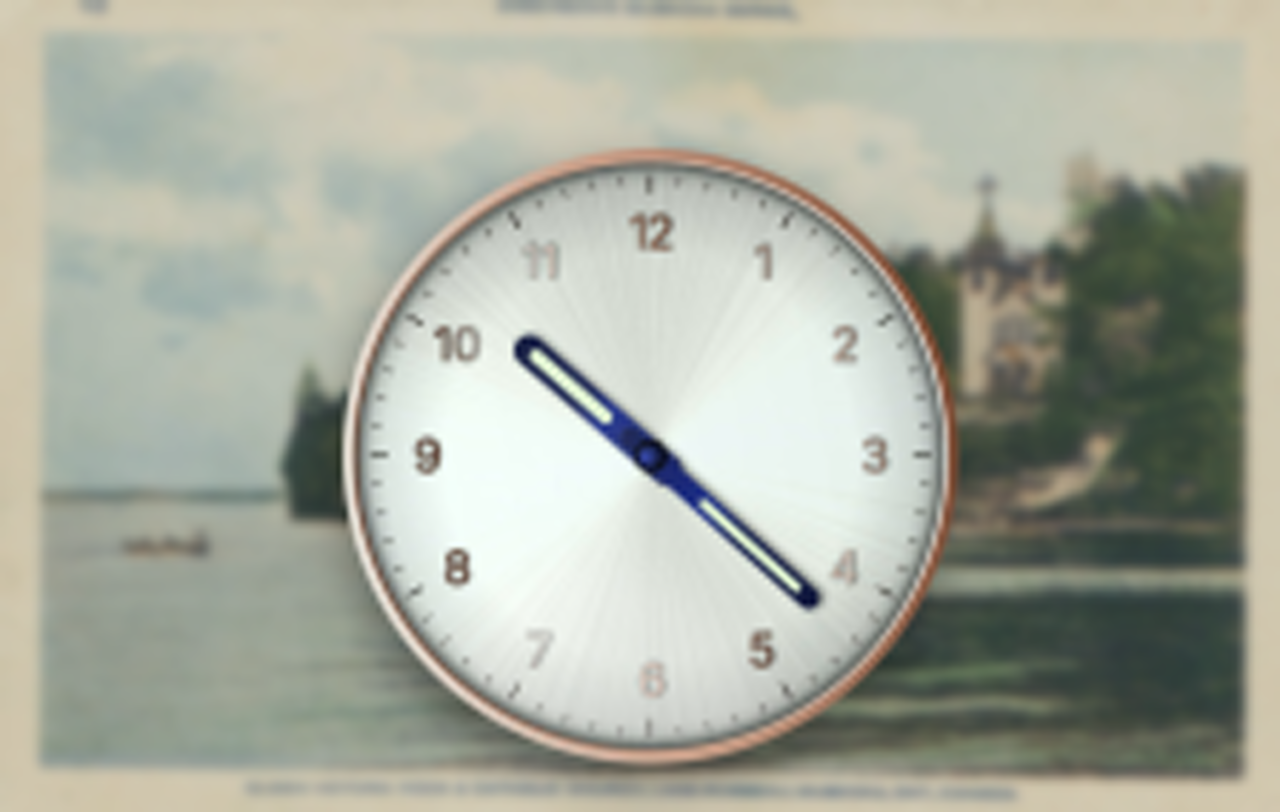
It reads 10 h 22 min
